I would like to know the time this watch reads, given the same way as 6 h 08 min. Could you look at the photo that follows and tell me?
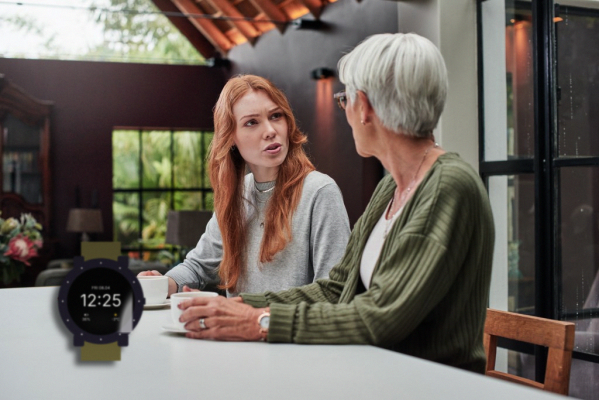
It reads 12 h 25 min
